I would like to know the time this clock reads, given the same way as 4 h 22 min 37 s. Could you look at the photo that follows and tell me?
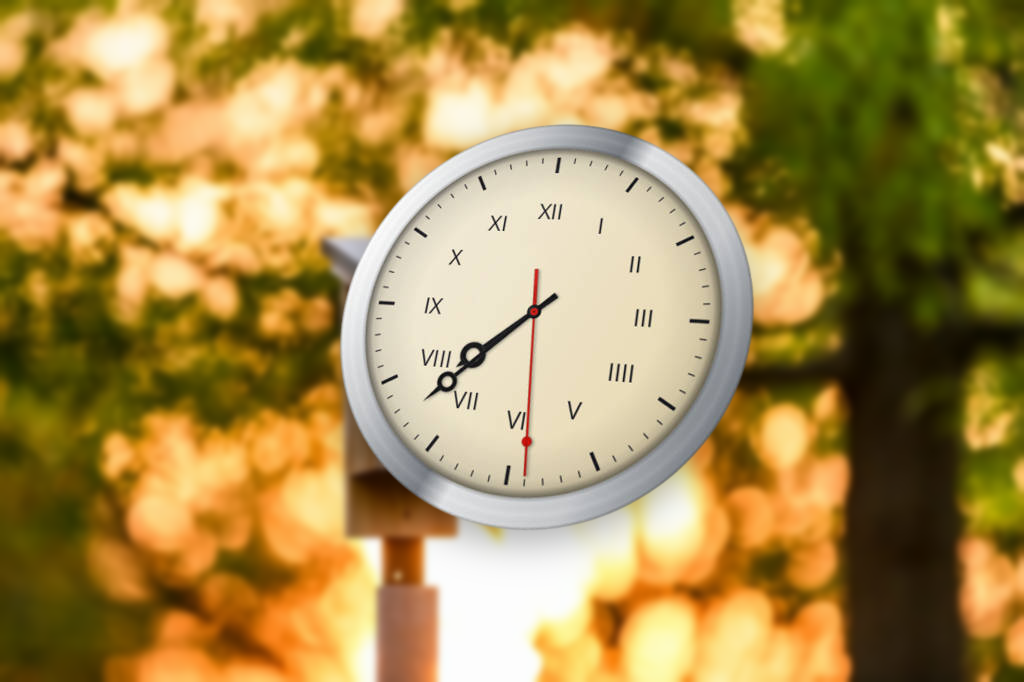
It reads 7 h 37 min 29 s
